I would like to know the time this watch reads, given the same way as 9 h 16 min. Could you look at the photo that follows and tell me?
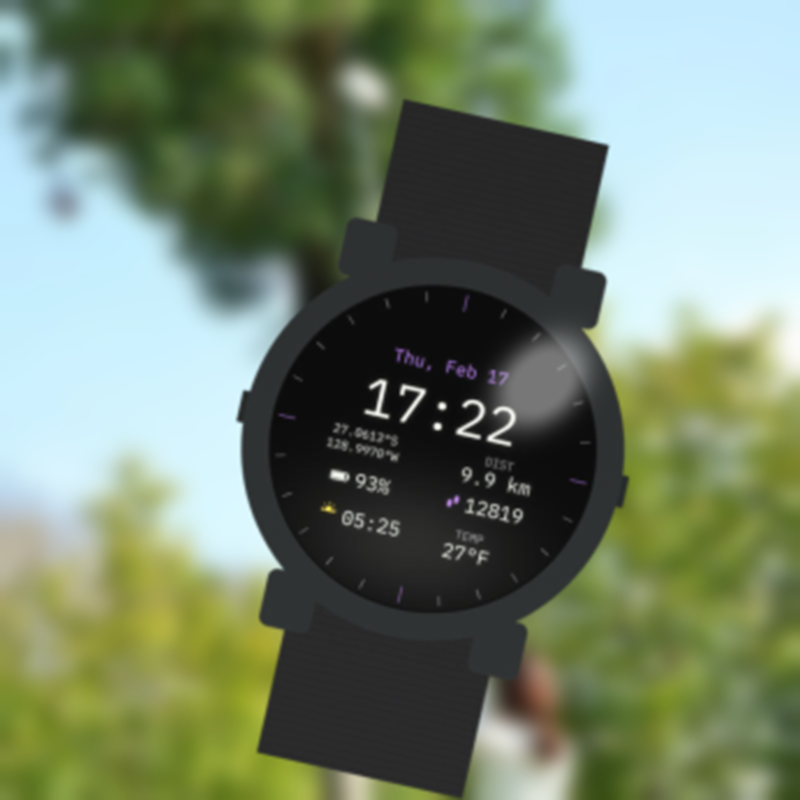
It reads 17 h 22 min
